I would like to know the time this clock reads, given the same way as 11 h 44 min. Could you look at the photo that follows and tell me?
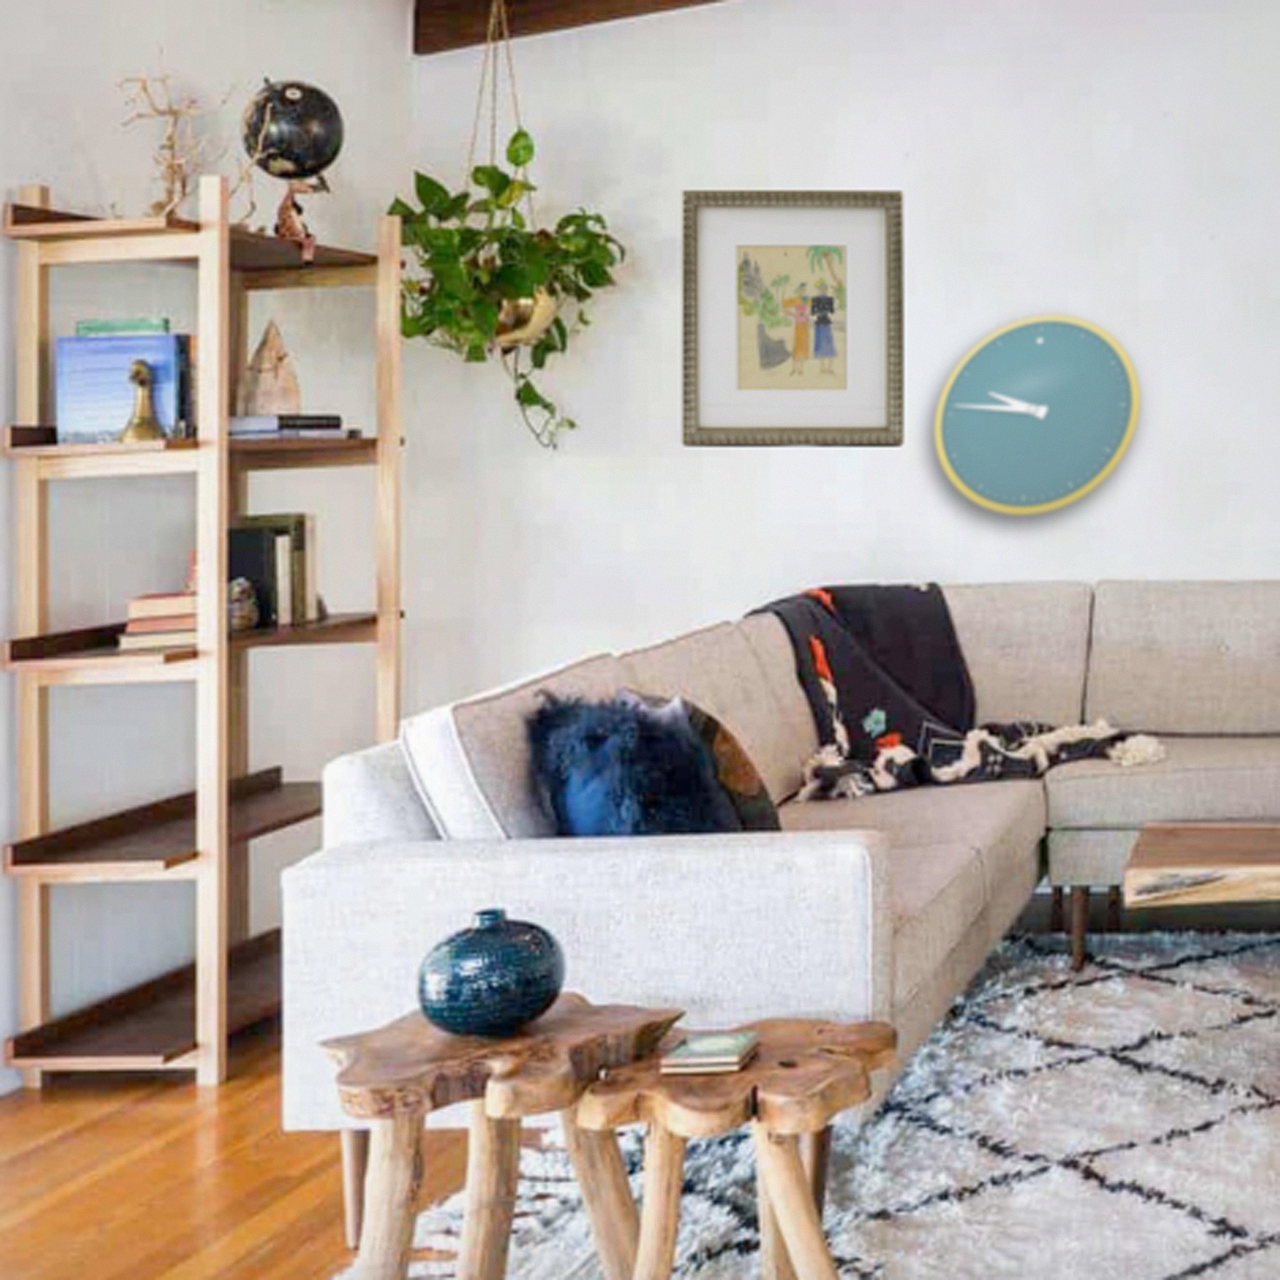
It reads 9 h 46 min
